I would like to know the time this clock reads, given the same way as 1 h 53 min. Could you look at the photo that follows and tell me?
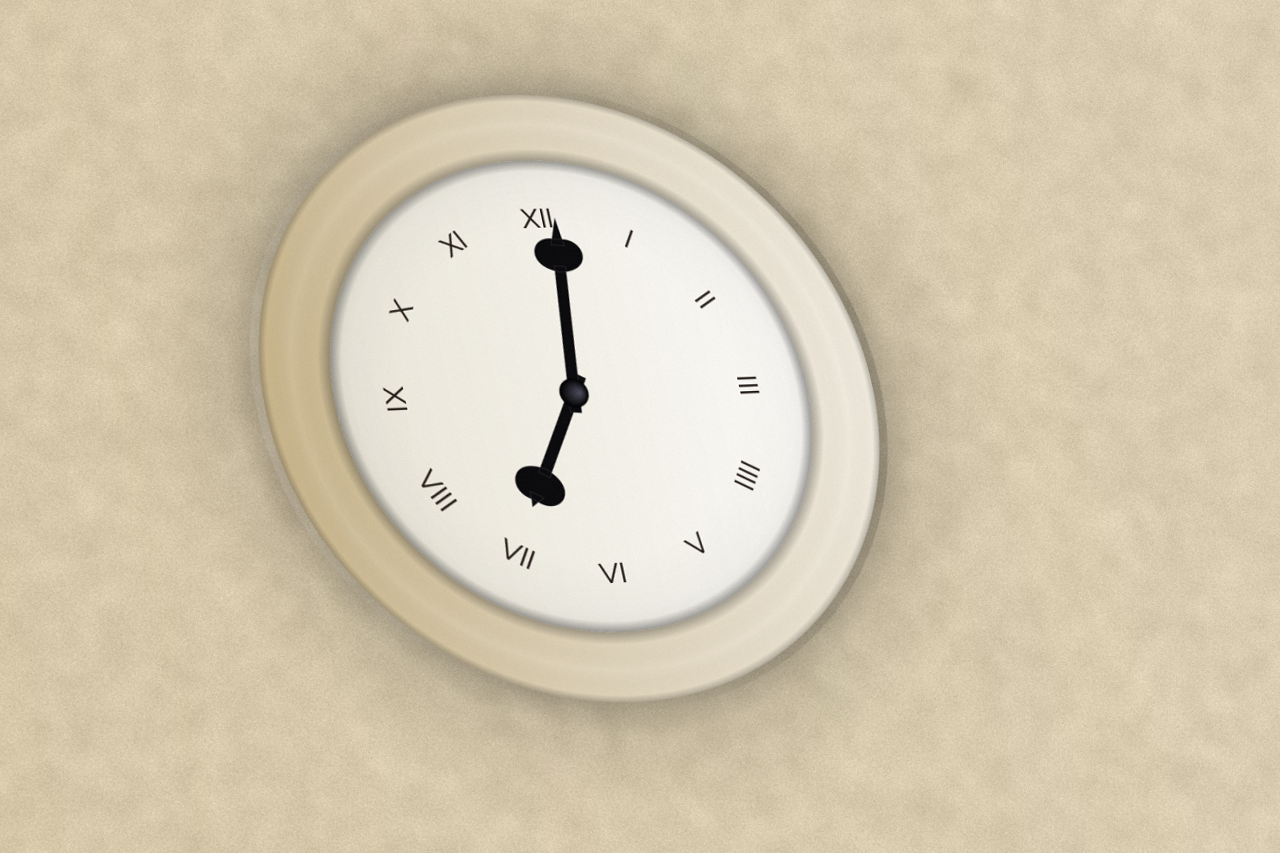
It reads 7 h 01 min
